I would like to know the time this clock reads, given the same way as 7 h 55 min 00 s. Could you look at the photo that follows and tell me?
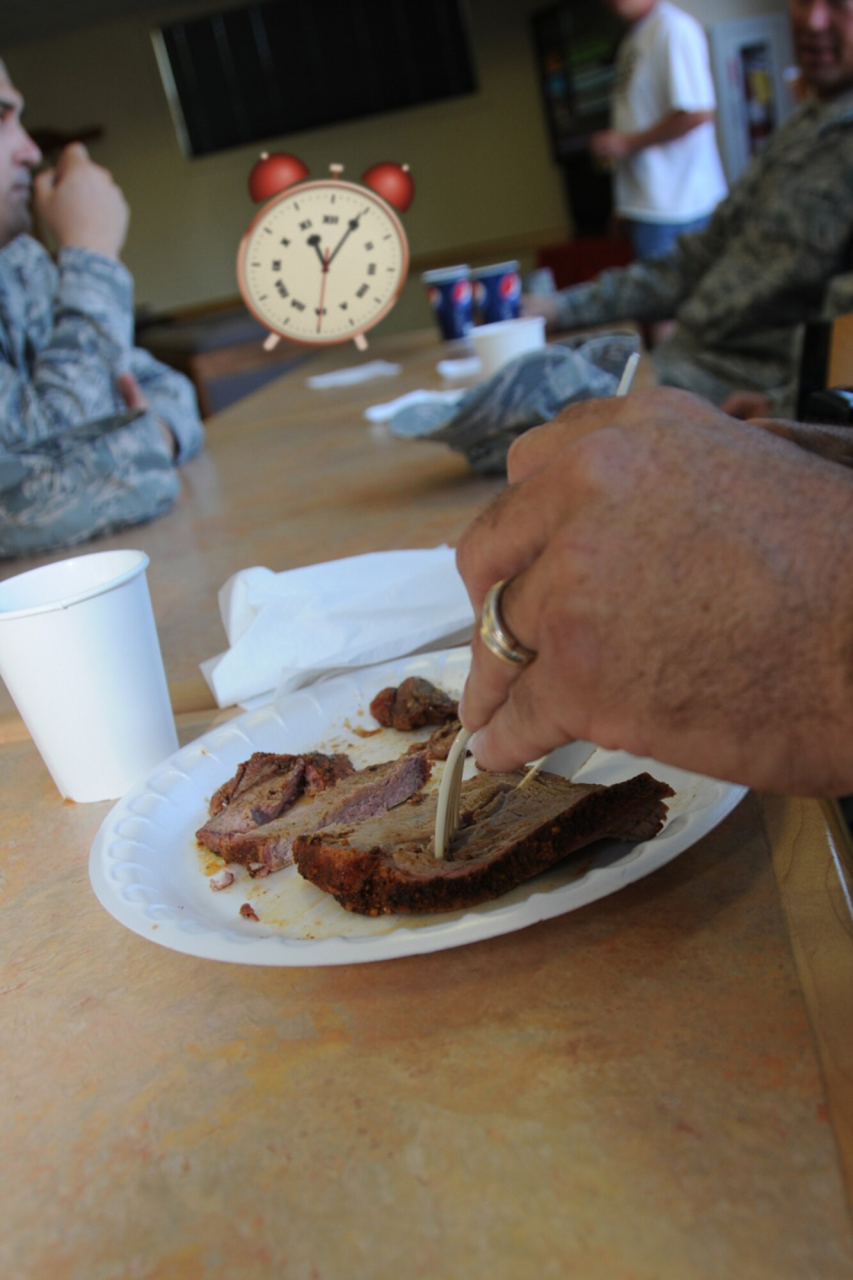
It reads 11 h 04 min 30 s
